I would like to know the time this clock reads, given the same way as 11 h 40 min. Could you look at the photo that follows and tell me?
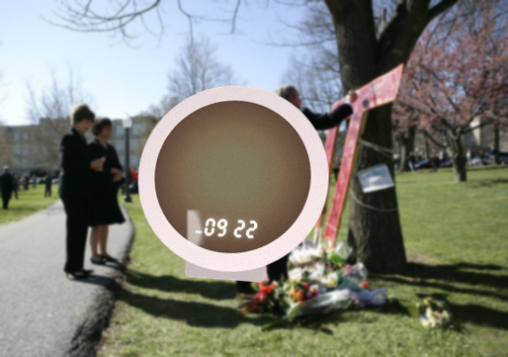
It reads 9 h 22 min
